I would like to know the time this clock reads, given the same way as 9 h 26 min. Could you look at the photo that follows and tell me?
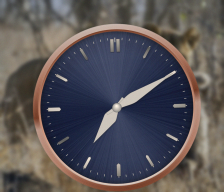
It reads 7 h 10 min
